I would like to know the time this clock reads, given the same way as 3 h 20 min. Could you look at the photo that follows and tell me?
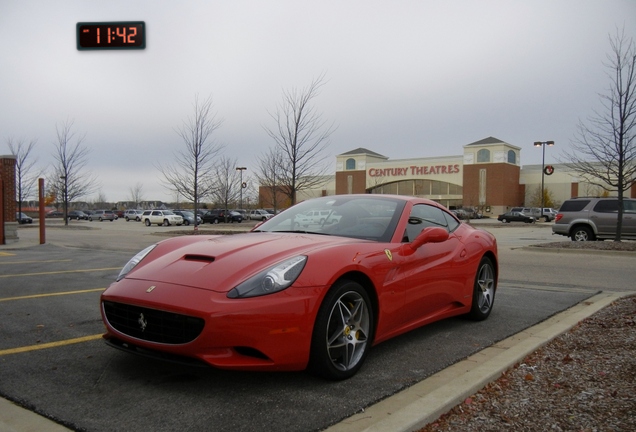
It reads 11 h 42 min
